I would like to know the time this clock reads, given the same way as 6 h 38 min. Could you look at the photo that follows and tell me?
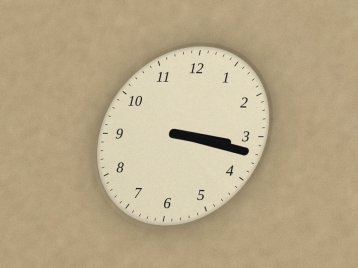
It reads 3 h 17 min
